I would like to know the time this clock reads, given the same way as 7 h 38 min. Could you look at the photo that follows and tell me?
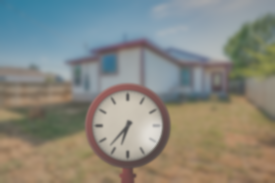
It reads 6 h 37 min
